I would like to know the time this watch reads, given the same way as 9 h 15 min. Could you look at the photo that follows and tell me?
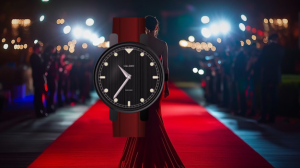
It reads 10 h 36 min
